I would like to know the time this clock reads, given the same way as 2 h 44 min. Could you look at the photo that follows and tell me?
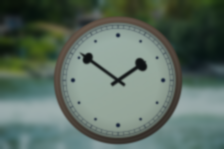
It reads 1 h 51 min
